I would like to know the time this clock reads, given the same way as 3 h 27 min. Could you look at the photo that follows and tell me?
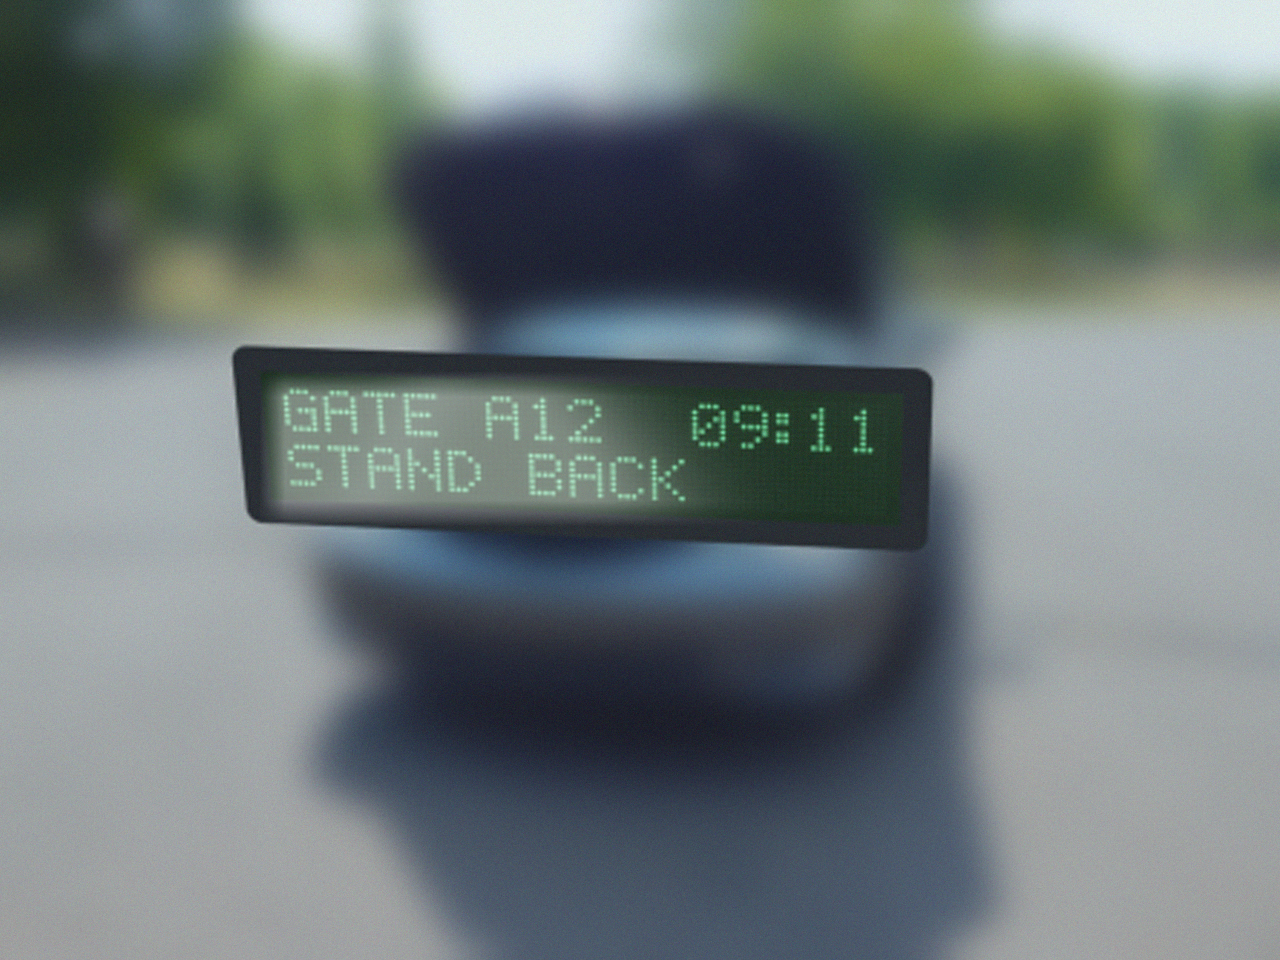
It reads 9 h 11 min
